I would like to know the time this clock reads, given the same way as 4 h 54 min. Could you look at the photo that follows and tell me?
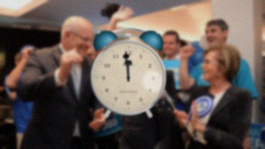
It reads 11 h 59 min
